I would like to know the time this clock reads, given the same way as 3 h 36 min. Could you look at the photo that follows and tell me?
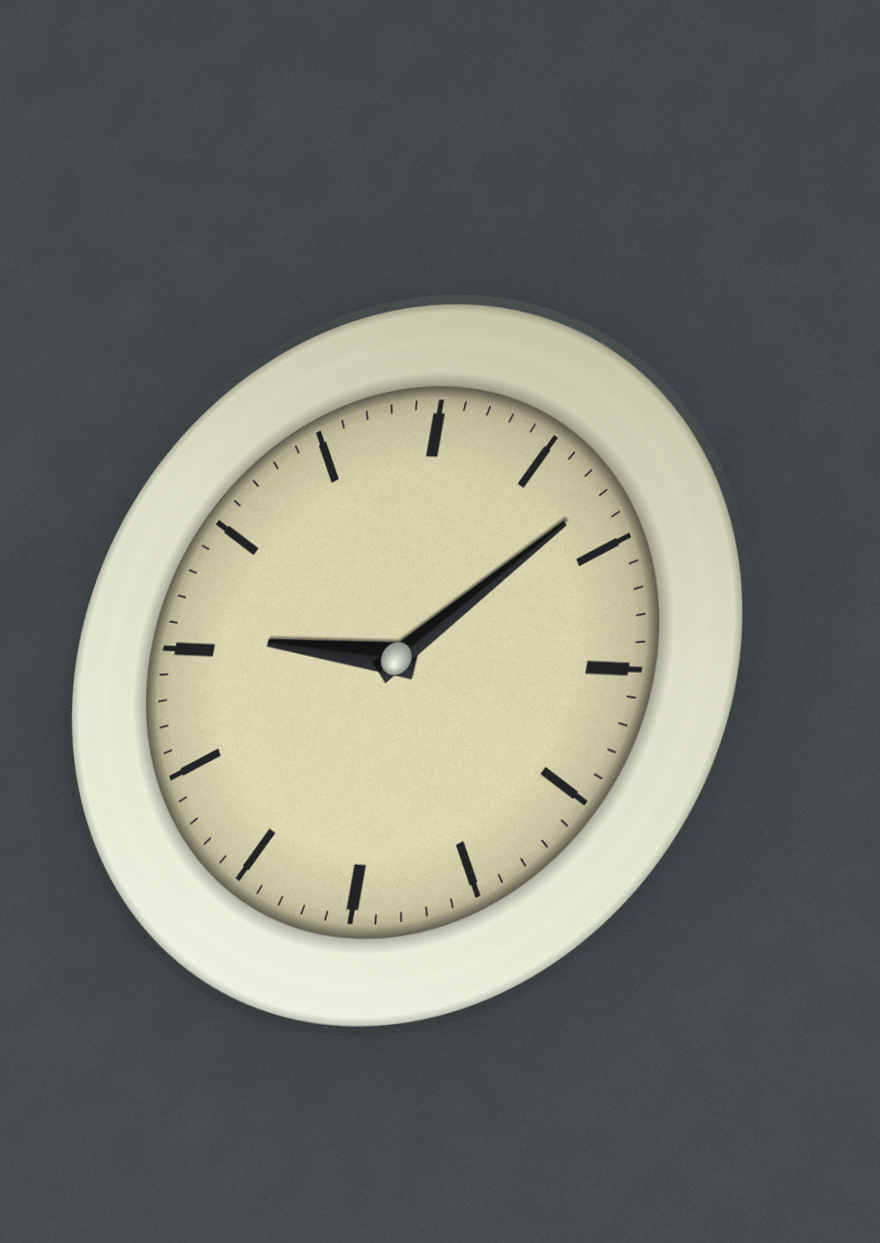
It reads 9 h 08 min
